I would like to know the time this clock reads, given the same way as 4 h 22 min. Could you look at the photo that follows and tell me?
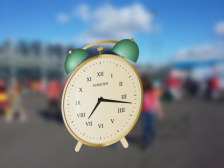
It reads 7 h 17 min
